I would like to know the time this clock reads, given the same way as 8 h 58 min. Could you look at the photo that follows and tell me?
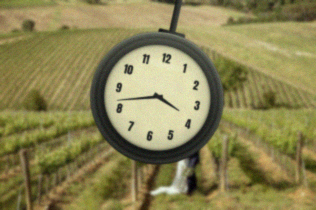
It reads 3 h 42 min
